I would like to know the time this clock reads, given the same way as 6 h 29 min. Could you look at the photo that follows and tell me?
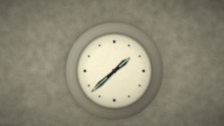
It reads 1 h 38 min
